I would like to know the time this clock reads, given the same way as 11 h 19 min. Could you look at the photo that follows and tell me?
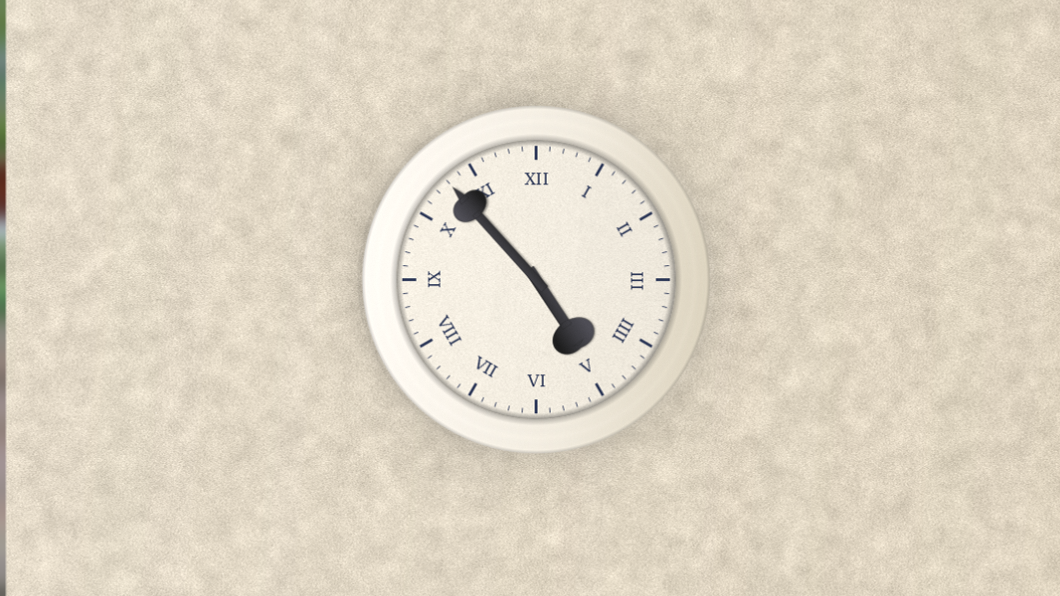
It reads 4 h 53 min
